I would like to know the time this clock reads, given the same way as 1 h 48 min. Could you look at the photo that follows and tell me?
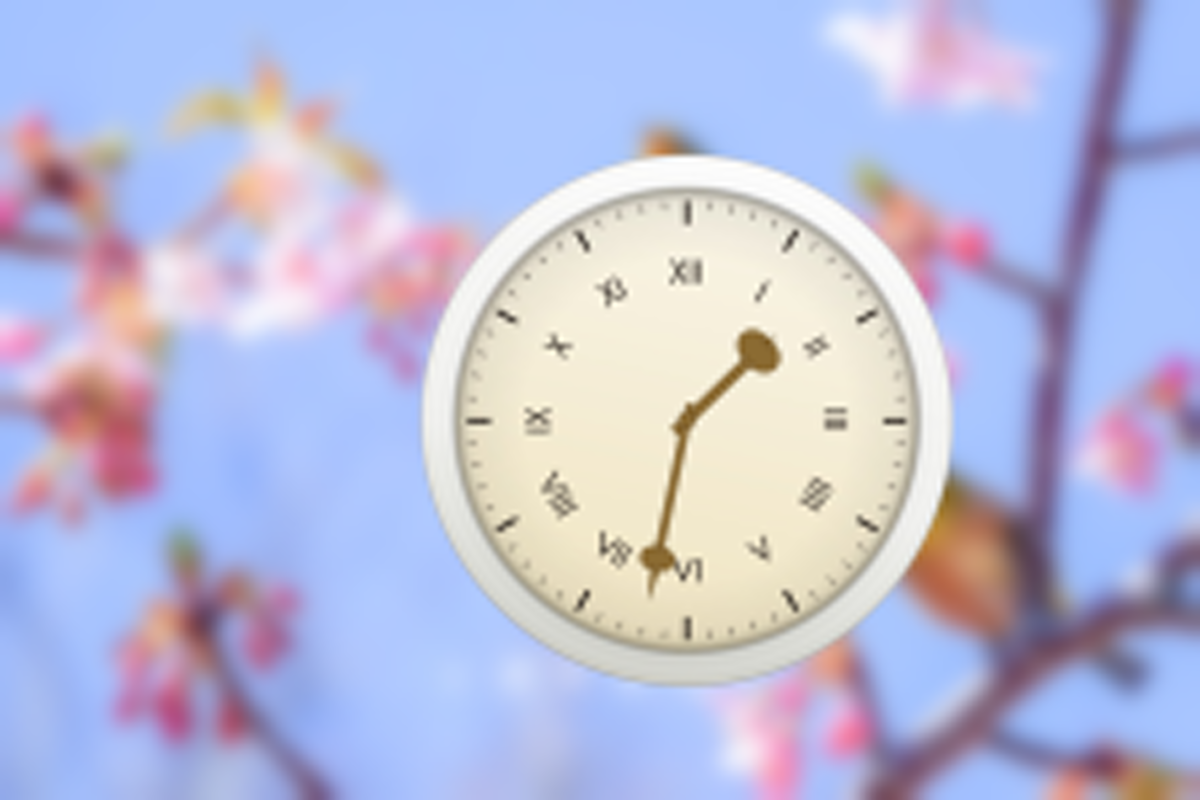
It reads 1 h 32 min
